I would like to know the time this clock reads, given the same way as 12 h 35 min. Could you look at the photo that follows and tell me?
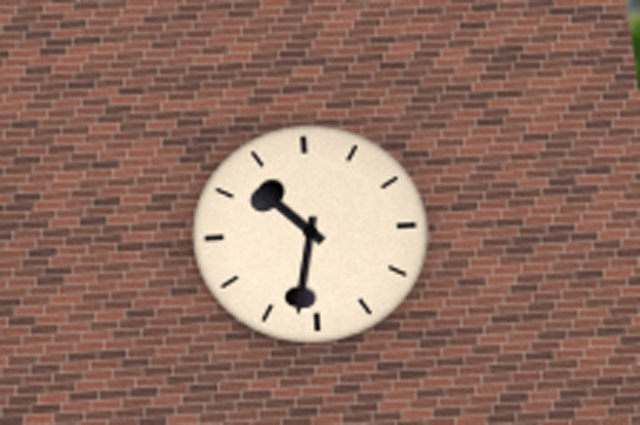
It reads 10 h 32 min
